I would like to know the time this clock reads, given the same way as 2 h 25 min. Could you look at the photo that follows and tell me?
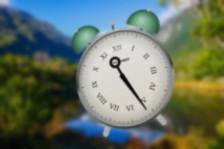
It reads 11 h 26 min
